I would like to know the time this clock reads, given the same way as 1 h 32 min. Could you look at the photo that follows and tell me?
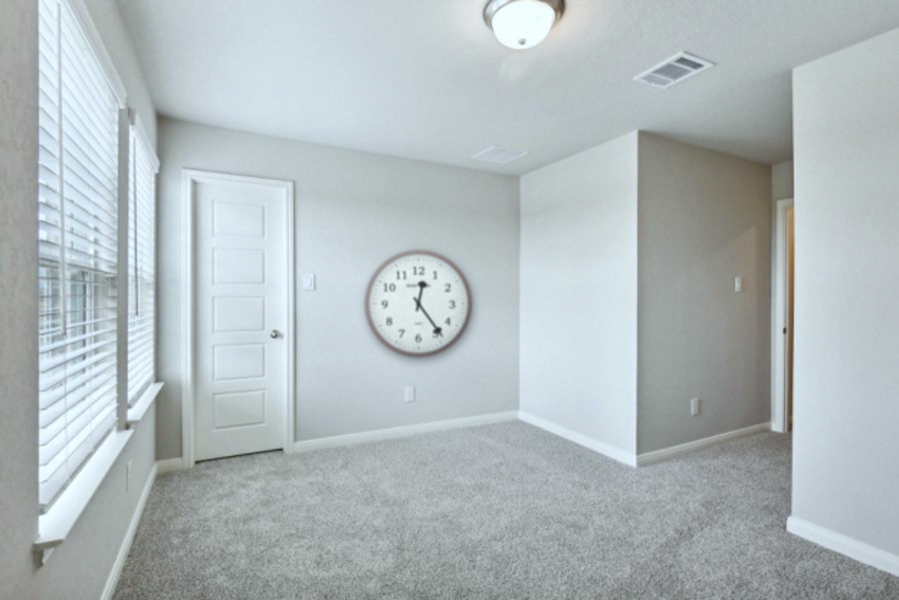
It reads 12 h 24 min
